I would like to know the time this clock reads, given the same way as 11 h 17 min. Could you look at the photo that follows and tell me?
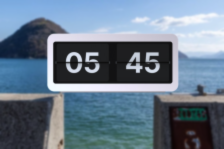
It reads 5 h 45 min
